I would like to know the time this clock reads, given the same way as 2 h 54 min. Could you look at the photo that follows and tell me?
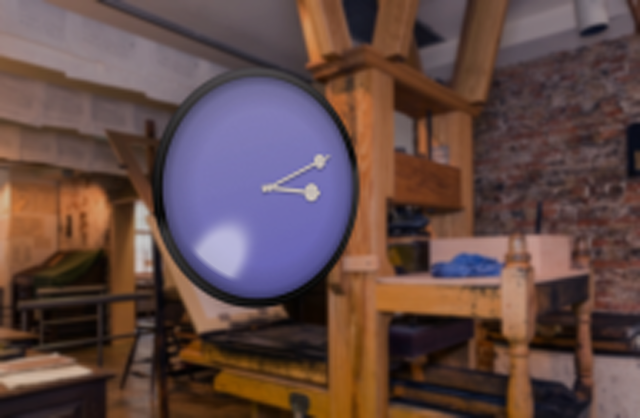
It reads 3 h 11 min
